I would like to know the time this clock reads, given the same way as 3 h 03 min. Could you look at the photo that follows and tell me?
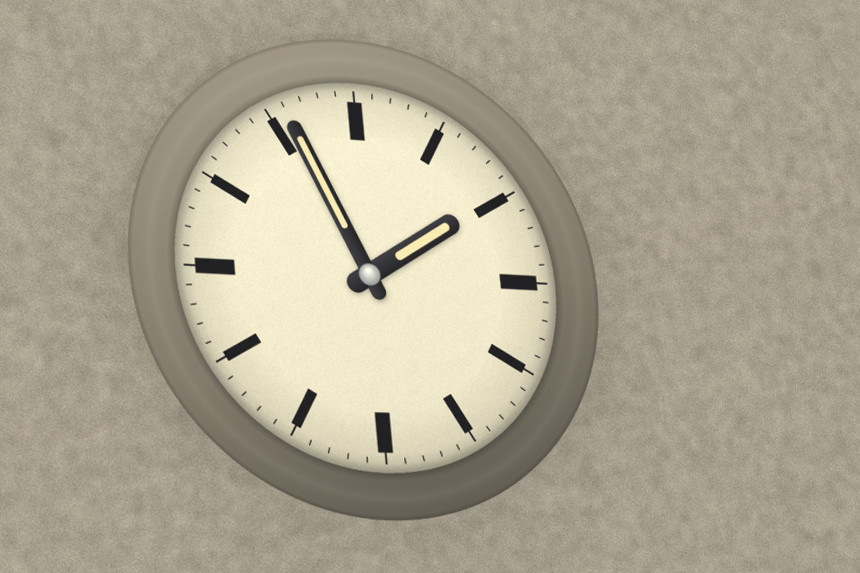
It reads 1 h 56 min
